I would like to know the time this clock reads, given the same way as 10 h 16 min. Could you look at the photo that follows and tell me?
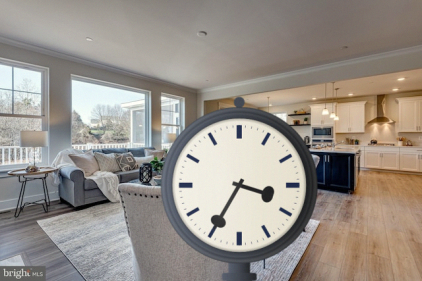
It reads 3 h 35 min
